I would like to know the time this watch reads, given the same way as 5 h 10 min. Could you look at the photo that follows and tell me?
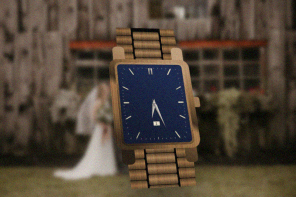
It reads 6 h 27 min
